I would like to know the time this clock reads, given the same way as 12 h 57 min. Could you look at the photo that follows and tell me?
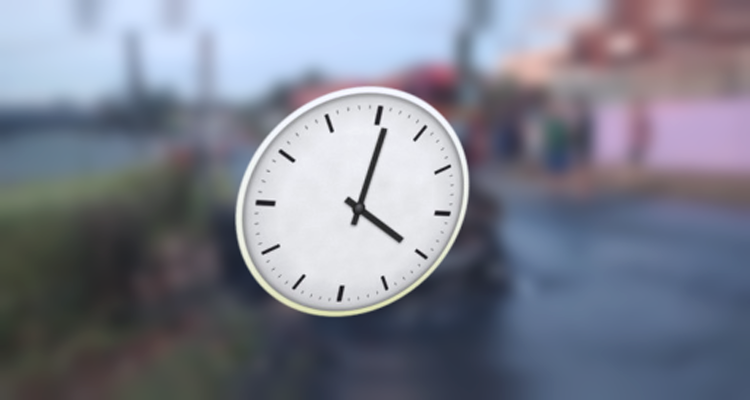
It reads 4 h 01 min
